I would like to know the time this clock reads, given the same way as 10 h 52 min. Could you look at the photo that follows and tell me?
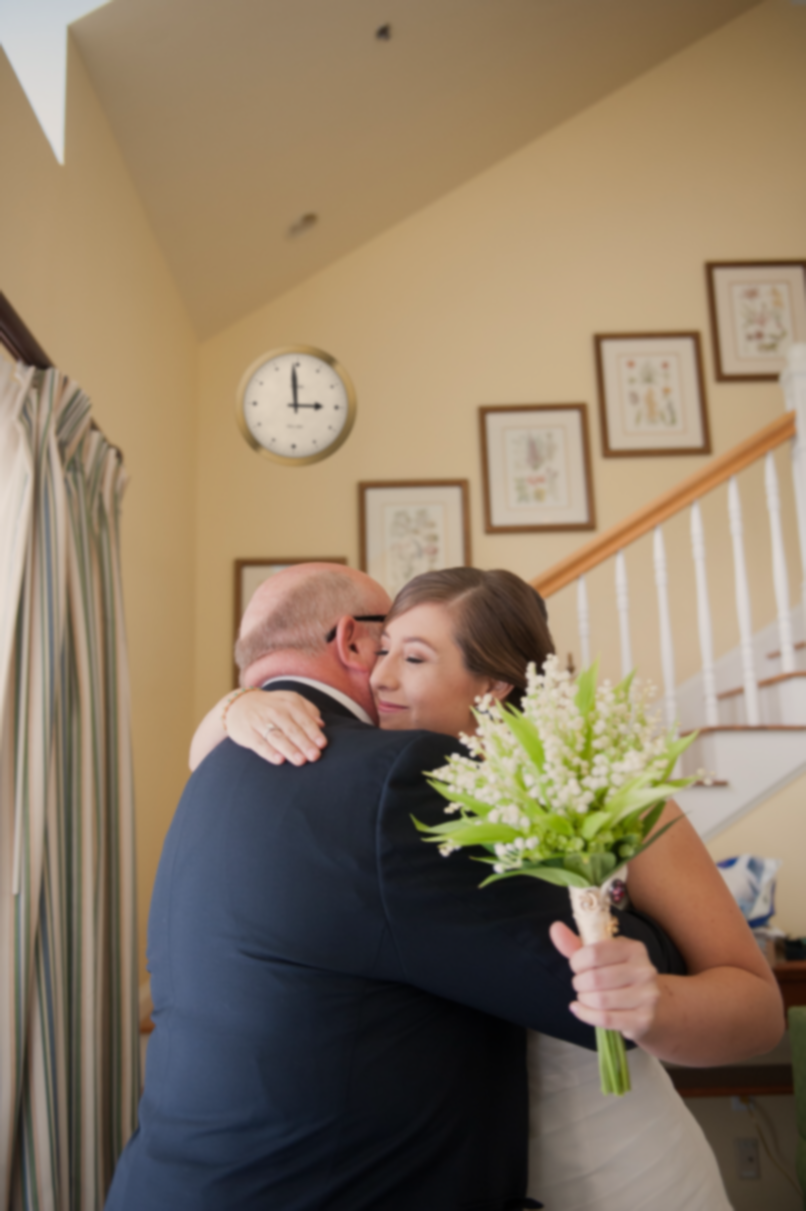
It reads 2 h 59 min
